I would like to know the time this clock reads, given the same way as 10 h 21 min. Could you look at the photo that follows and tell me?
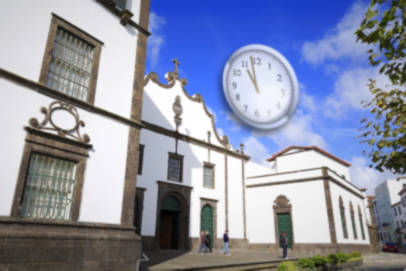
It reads 10 h 58 min
